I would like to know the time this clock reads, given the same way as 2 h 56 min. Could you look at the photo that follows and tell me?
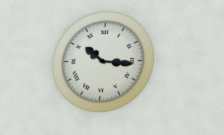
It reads 10 h 16 min
